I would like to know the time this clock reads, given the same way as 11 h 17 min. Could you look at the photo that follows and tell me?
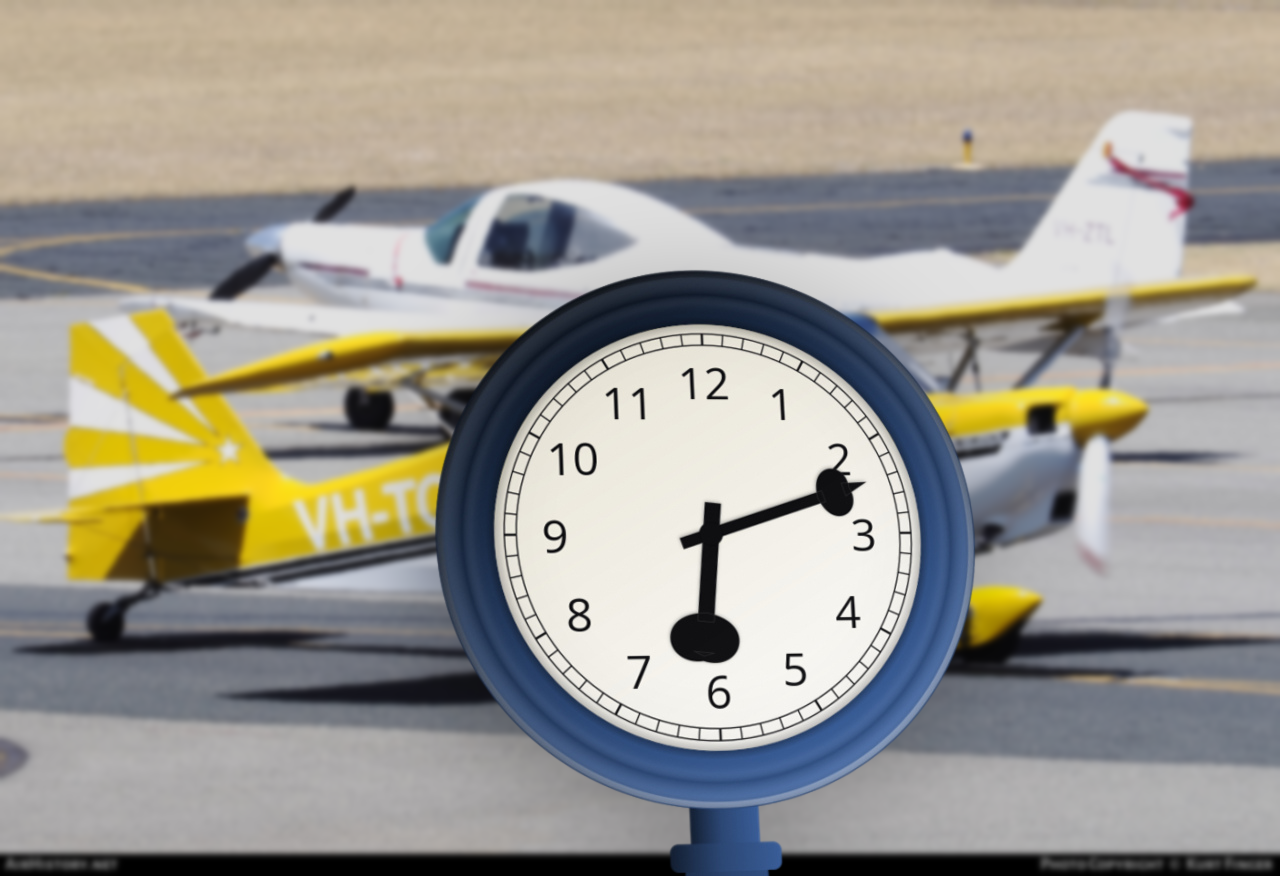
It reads 6 h 12 min
